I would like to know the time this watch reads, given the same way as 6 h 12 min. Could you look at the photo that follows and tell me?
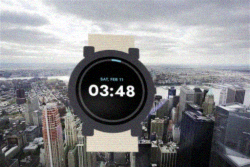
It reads 3 h 48 min
